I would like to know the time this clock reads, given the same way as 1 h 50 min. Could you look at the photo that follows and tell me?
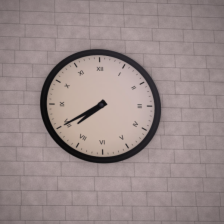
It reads 7 h 40 min
